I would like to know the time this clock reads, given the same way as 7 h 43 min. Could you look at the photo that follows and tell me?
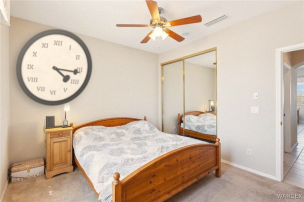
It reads 4 h 16 min
